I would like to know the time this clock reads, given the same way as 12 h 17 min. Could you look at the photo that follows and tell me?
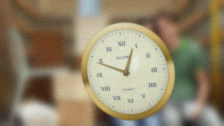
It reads 12 h 49 min
